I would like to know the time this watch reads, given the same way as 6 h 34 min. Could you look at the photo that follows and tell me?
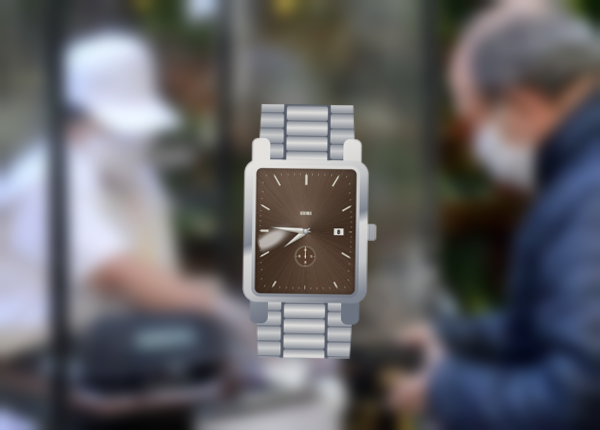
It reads 7 h 46 min
